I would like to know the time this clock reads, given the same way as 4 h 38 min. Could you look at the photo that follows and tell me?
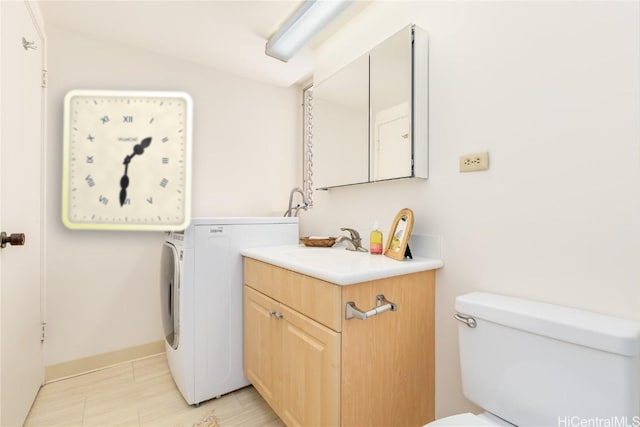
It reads 1 h 31 min
